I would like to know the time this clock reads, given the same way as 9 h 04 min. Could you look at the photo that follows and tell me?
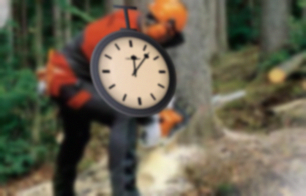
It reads 12 h 07 min
